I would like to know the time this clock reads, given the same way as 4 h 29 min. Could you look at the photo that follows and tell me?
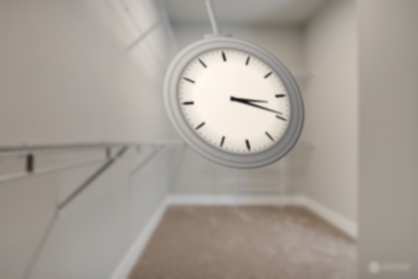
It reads 3 h 19 min
